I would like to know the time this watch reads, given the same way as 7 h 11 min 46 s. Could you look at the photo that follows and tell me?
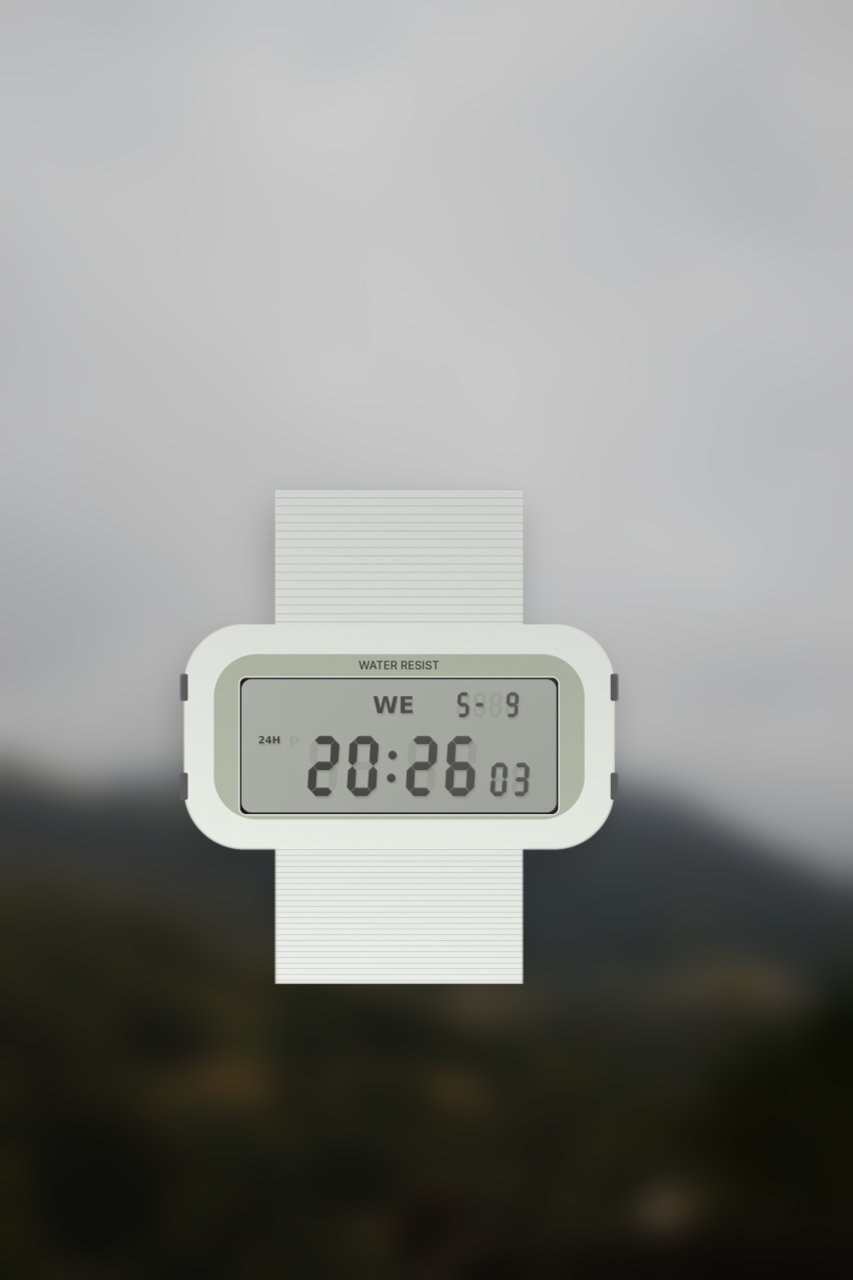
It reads 20 h 26 min 03 s
